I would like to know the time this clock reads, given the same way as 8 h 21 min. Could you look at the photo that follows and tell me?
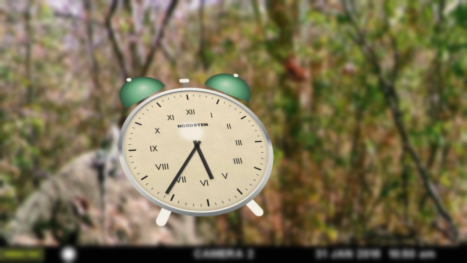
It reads 5 h 36 min
